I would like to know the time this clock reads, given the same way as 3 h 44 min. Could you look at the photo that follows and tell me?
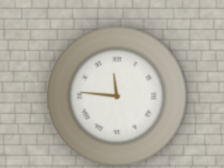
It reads 11 h 46 min
